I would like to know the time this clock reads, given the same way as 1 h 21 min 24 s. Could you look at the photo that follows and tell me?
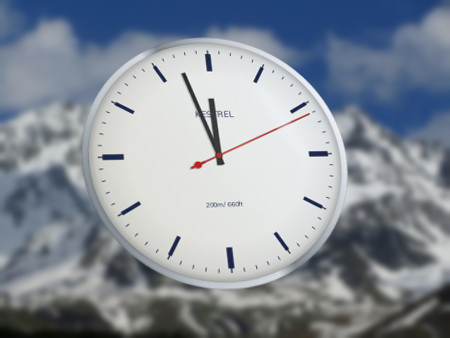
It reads 11 h 57 min 11 s
